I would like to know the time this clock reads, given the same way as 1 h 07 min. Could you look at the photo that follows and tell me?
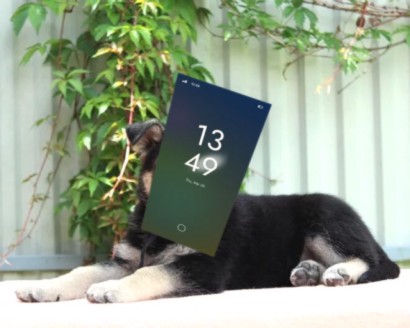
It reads 13 h 49 min
